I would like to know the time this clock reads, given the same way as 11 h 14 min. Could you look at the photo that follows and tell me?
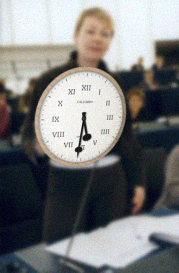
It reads 5 h 31 min
